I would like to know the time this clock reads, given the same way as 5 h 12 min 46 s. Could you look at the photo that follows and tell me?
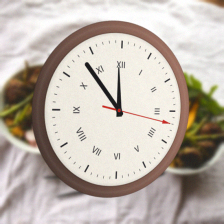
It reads 11 h 53 min 17 s
